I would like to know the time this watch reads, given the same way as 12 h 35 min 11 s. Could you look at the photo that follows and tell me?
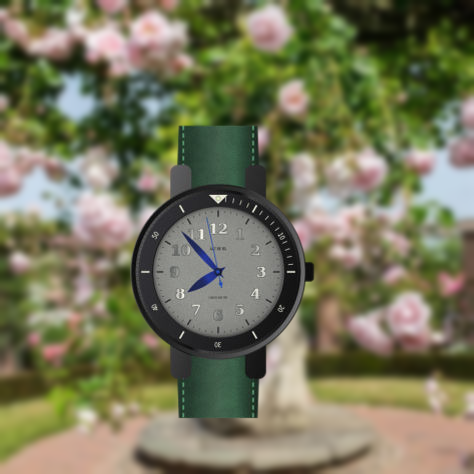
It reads 7 h 52 min 58 s
